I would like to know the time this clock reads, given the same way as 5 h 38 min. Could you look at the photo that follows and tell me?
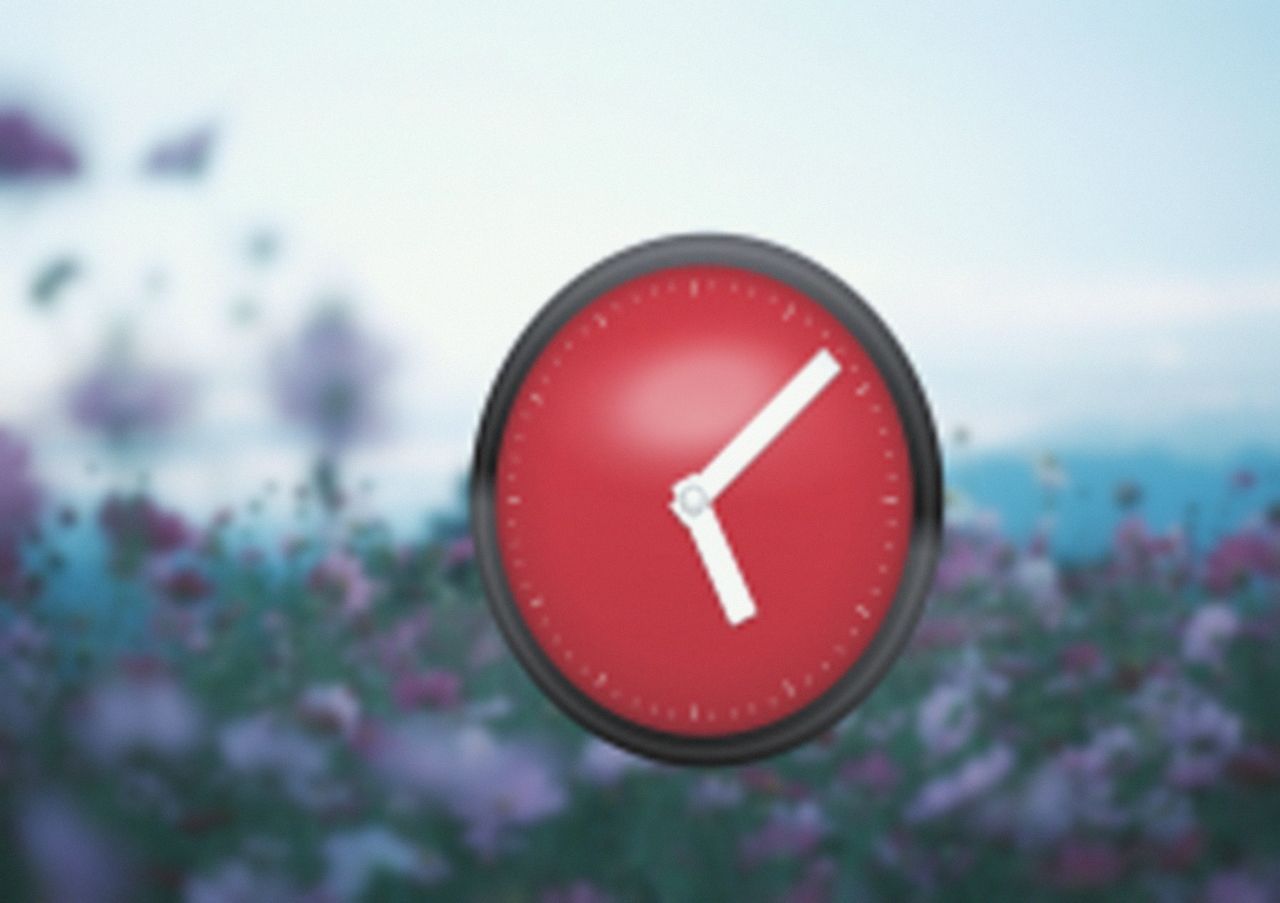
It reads 5 h 08 min
